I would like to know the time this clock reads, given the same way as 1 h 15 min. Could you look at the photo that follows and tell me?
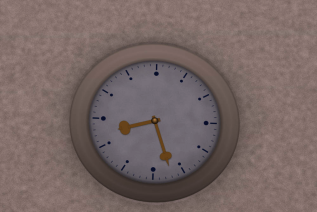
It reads 8 h 27 min
